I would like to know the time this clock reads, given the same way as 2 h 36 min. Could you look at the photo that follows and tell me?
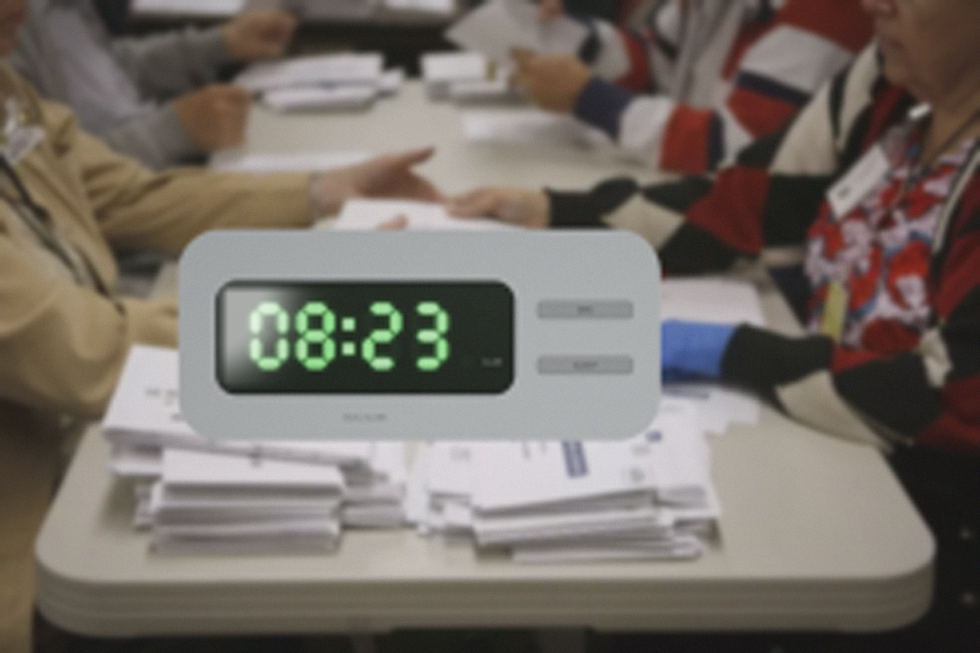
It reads 8 h 23 min
